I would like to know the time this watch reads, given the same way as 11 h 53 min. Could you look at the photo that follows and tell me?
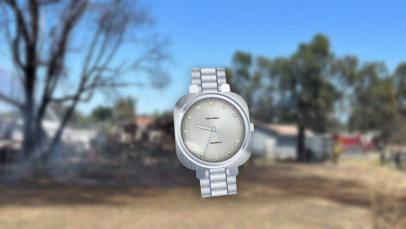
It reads 9 h 34 min
